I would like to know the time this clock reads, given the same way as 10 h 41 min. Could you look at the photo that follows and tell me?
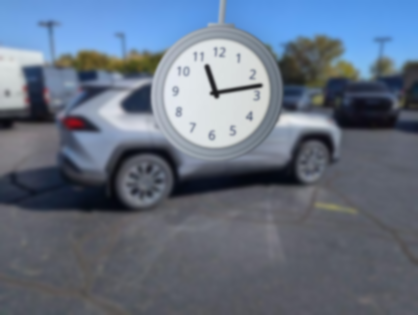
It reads 11 h 13 min
